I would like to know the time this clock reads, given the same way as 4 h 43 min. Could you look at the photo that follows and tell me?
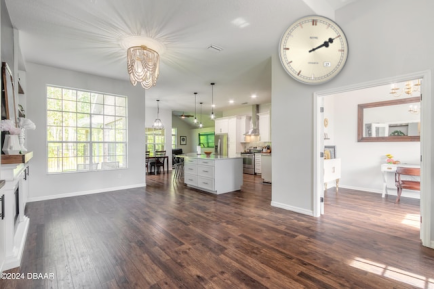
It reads 2 h 10 min
